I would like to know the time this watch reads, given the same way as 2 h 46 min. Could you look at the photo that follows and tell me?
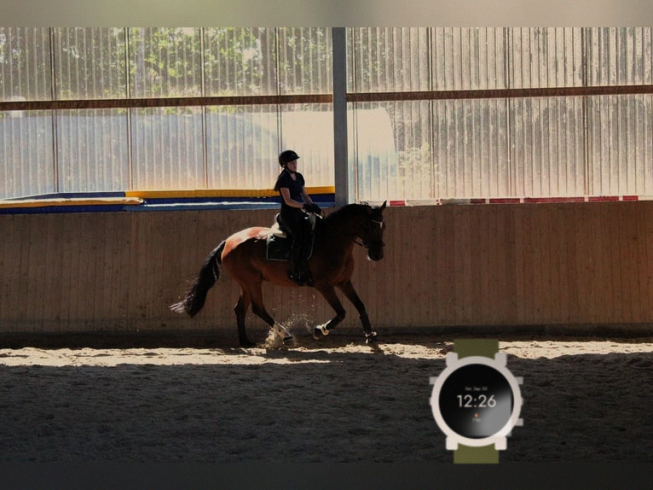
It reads 12 h 26 min
